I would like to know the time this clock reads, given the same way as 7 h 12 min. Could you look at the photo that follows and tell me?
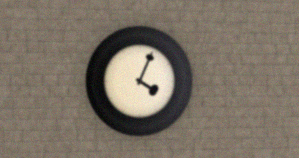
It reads 4 h 04 min
